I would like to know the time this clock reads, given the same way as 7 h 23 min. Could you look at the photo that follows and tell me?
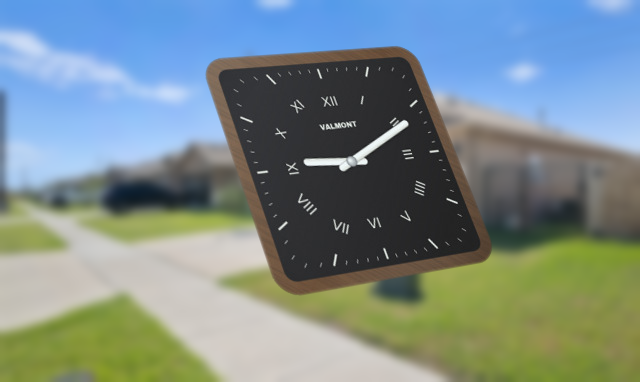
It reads 9 h 11 min
